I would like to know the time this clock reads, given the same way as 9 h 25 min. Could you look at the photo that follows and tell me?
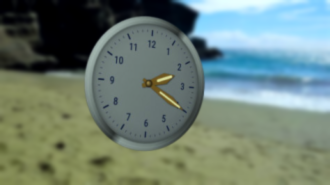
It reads 2 h 20 min
